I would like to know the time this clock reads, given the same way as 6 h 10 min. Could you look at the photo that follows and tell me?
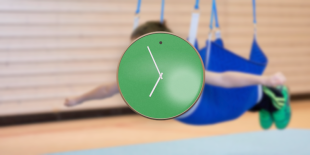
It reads 6 h 56 min
